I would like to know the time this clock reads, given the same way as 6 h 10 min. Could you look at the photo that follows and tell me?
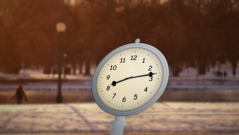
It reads 8 h 13 min
